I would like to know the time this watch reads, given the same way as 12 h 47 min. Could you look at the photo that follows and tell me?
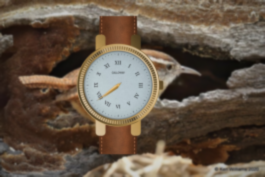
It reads 7 h 39 min
